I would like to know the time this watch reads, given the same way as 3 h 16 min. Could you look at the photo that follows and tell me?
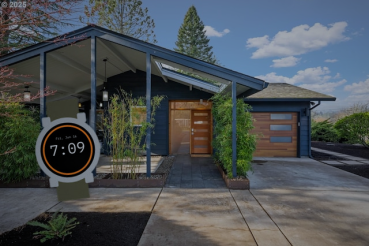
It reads 7 h 09 min
